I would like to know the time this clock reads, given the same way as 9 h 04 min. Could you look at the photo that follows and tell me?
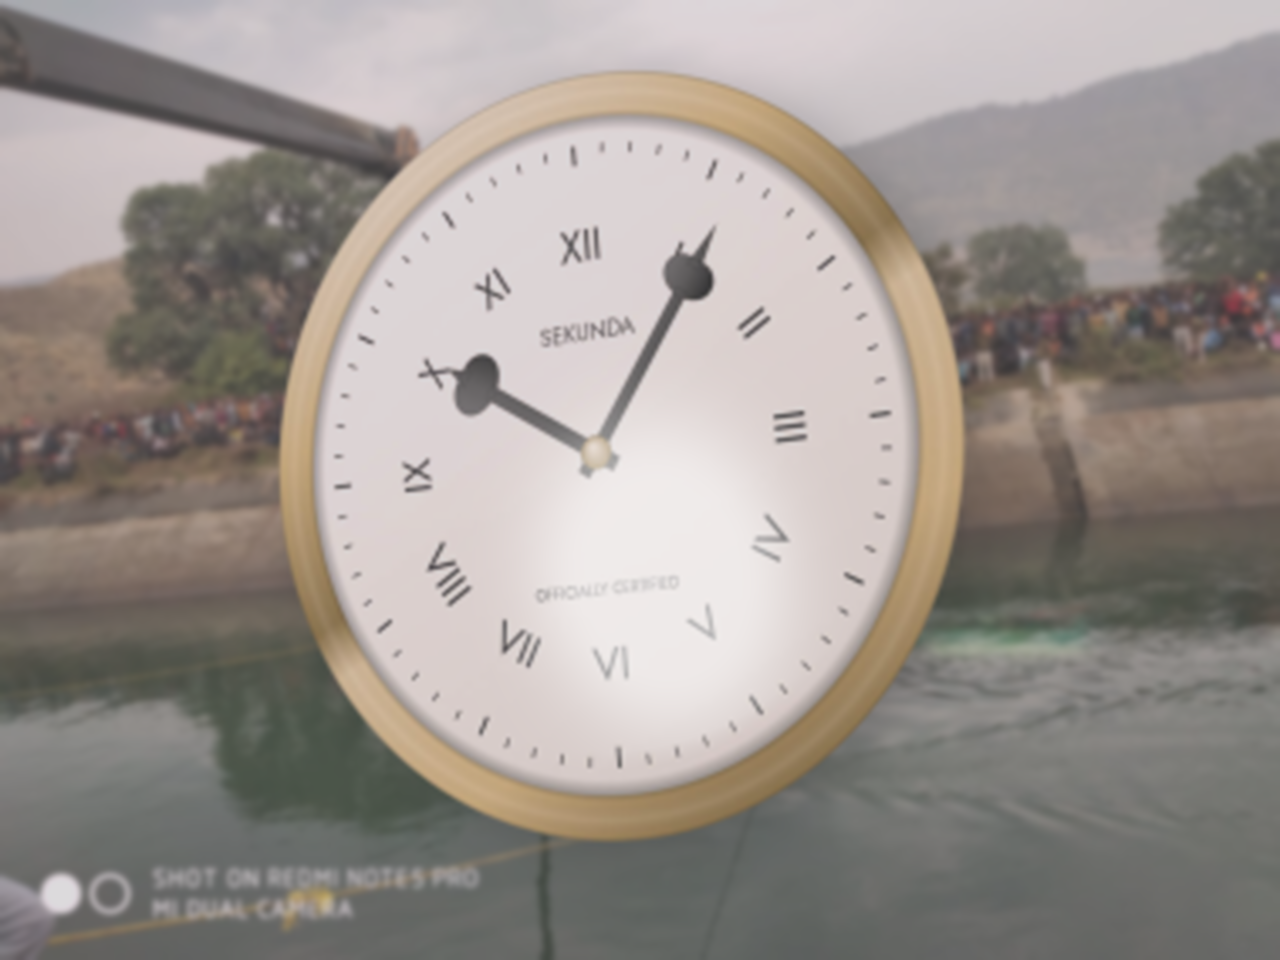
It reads 10 h 06 min
